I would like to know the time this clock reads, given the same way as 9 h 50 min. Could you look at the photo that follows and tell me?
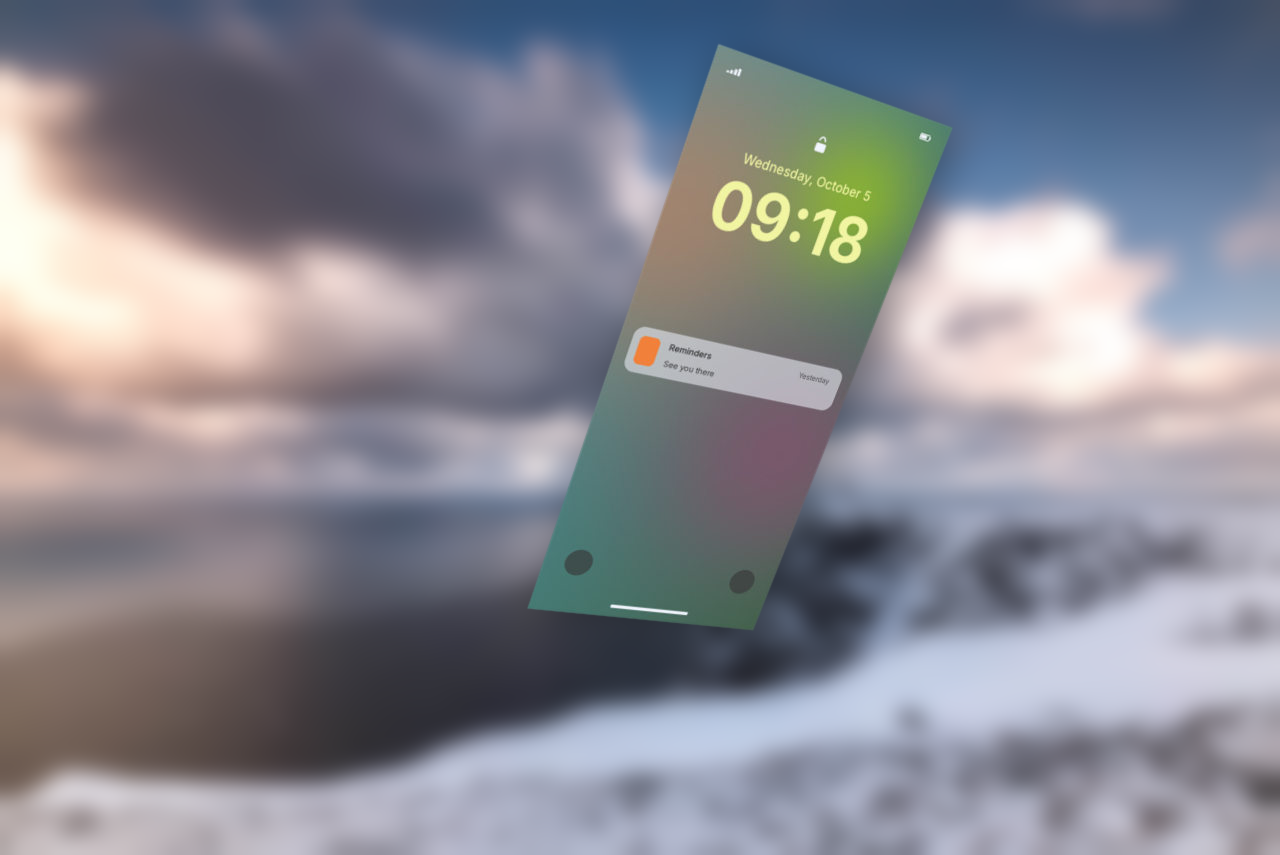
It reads 9 h 18 min
